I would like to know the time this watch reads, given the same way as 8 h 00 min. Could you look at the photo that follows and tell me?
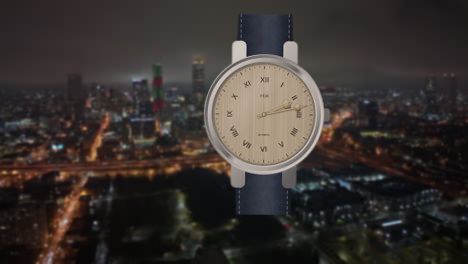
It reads 2 h 13 min
